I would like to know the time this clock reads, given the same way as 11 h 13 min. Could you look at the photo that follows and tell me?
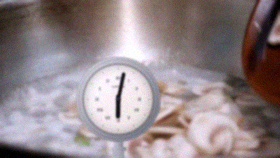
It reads 6 h 02 min
